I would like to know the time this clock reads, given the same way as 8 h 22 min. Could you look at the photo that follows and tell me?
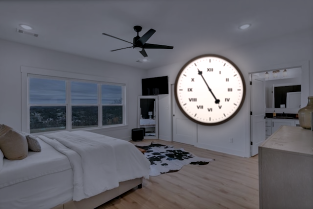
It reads 4 h 55 min
